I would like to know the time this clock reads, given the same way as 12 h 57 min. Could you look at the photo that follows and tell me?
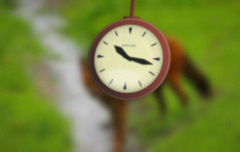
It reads 10 h 17 min
